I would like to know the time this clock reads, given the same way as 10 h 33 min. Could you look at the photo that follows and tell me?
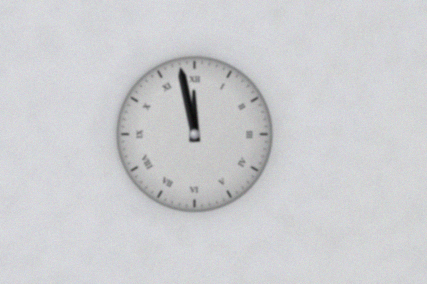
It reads 11 h 58 min
